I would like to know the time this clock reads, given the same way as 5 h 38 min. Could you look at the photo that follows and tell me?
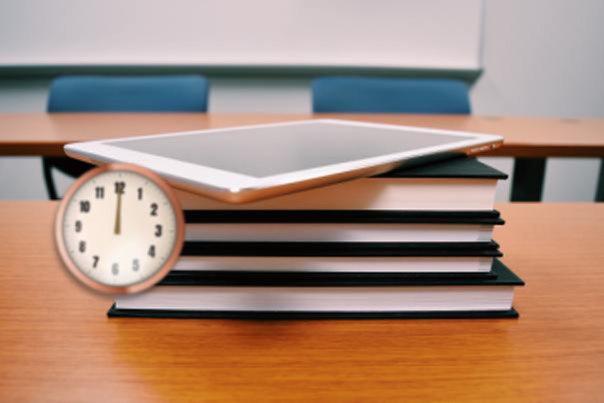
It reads 12 h 00 min
